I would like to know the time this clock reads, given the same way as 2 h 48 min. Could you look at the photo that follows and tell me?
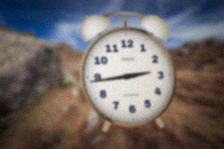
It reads 2 h 44 min
